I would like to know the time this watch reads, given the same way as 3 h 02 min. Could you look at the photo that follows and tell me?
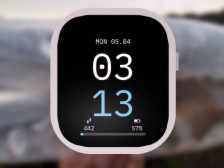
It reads 3 h 13 min
